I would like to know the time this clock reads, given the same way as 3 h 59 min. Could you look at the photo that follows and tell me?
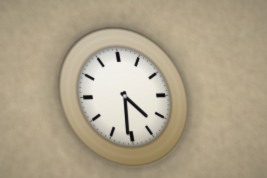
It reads 4 h 31 min
